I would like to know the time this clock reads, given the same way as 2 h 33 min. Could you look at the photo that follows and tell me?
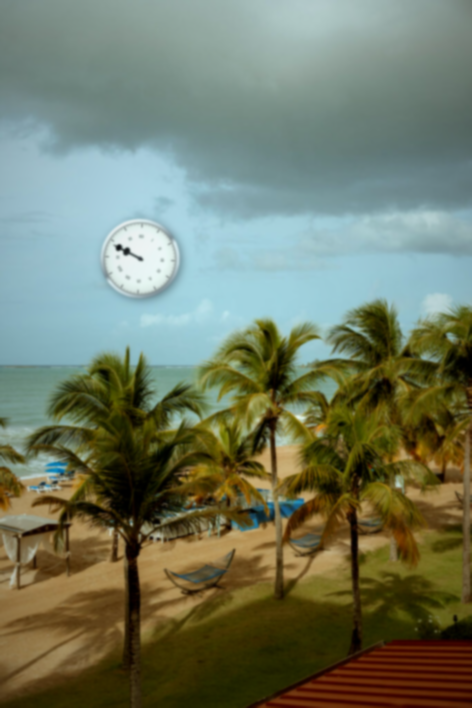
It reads 9 h 49 min
